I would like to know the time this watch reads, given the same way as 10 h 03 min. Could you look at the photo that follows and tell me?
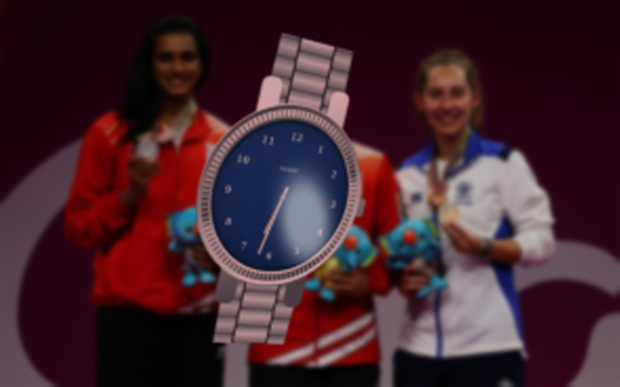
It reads 6 h 32 min
